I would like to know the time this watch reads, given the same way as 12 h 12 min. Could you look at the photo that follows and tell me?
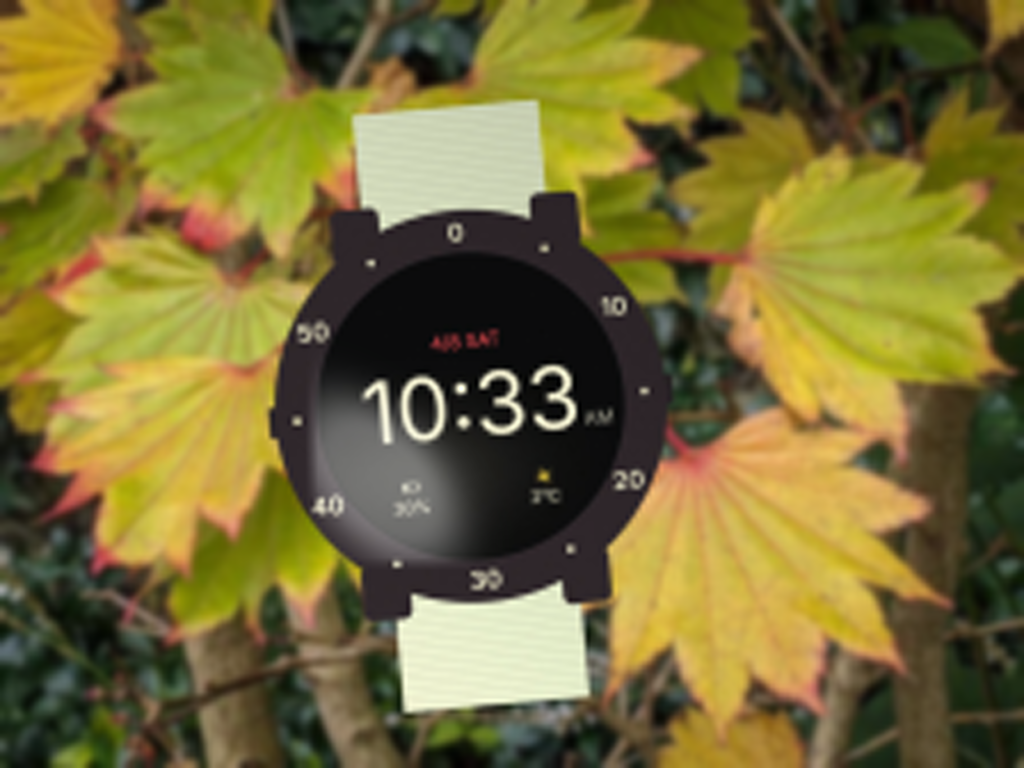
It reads 10 h 33 min
